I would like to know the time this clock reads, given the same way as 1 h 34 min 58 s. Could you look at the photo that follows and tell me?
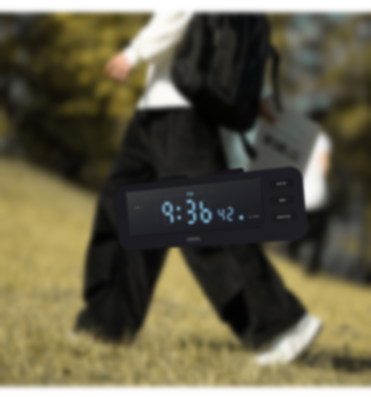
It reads 9 h 36 min 42 s
